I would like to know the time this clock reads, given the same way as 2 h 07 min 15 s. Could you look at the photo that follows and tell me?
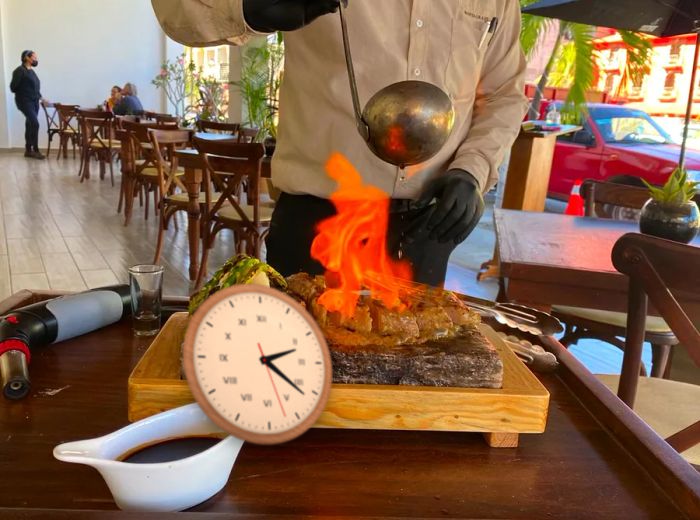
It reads 2 h 21 min 27 s
